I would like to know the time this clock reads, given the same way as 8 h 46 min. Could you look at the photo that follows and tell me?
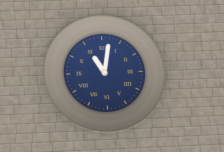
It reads 11 h 02 min
